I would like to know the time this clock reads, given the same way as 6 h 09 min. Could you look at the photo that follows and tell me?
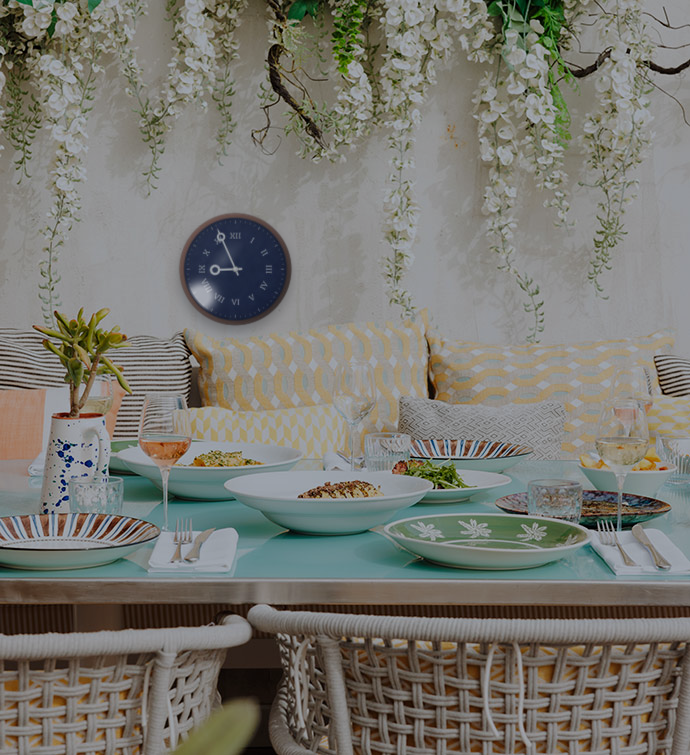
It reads 8 h 56 min
